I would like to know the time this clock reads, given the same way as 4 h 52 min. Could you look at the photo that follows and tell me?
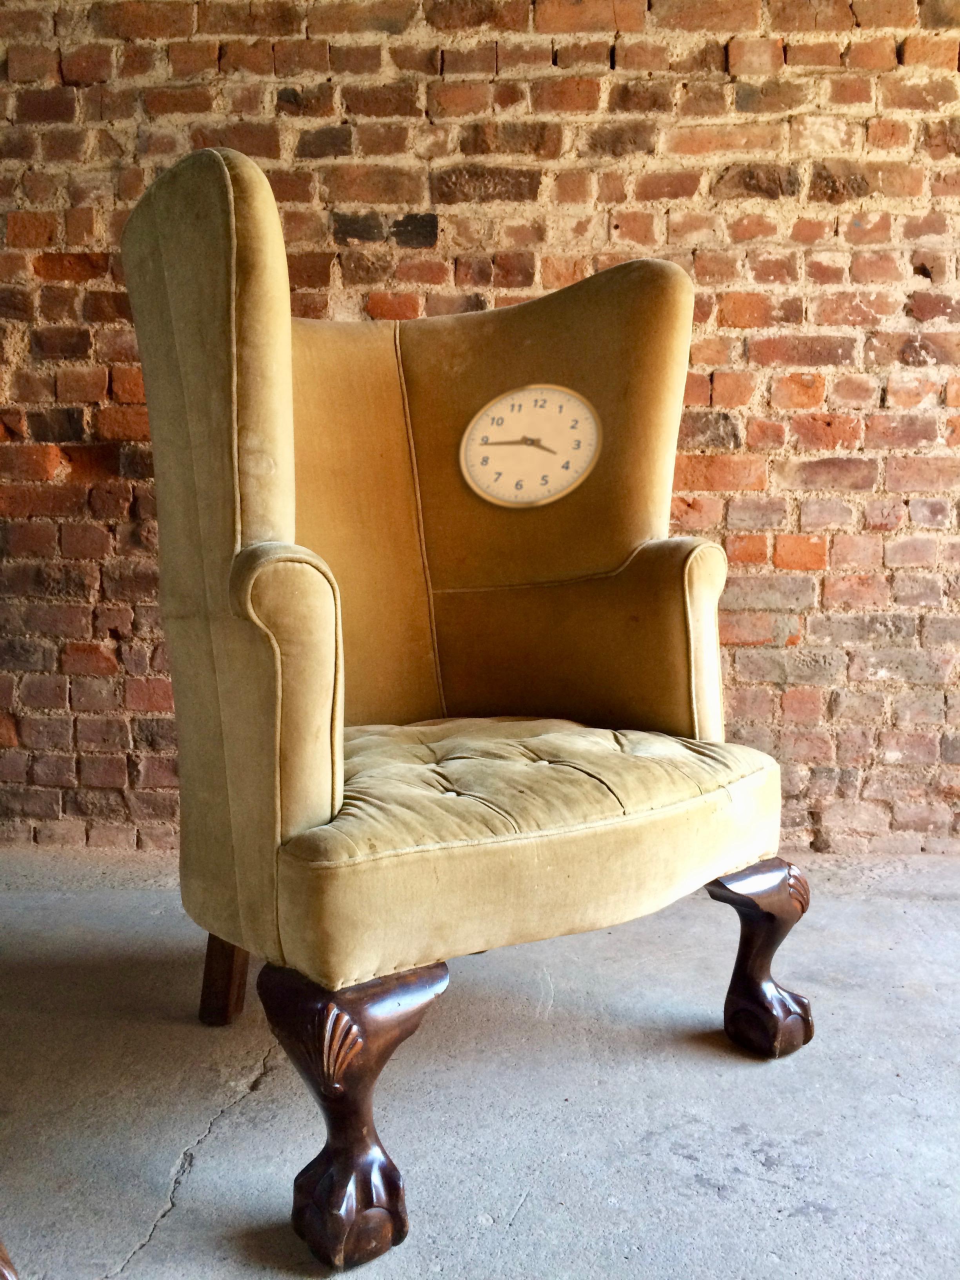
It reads 3 h 44 min
